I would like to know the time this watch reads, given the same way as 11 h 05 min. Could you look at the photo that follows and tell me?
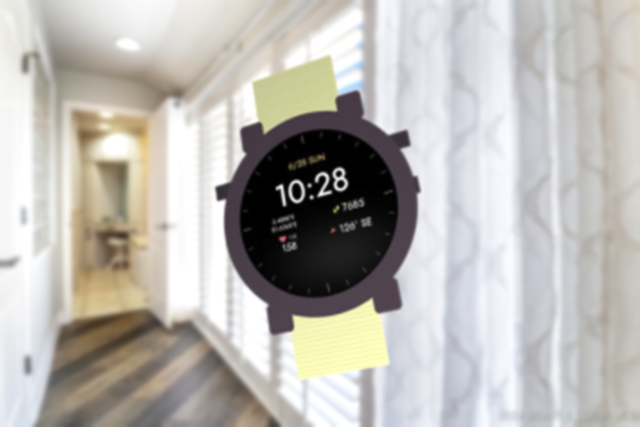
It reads 10 h 28 min
